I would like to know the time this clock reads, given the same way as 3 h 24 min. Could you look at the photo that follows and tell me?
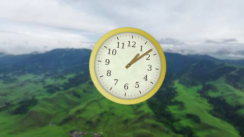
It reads 1 h 08 min
